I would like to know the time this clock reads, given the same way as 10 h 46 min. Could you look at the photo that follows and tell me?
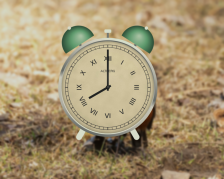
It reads 8 h 00 min
